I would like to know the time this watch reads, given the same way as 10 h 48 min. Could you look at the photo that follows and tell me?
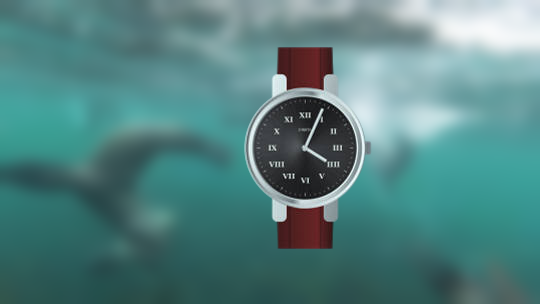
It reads 4 h 04 min
